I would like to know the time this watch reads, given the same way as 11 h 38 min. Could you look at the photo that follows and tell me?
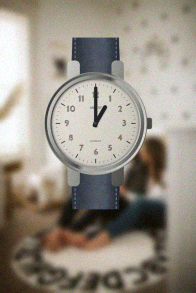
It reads 1 h 00 min
